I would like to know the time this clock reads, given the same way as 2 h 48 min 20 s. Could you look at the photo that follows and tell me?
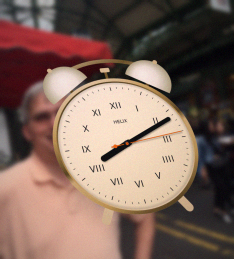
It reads 8 h 11 min 14 s
